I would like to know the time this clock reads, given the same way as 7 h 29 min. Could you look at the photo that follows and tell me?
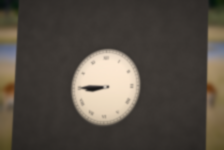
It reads 8 h 45 min
